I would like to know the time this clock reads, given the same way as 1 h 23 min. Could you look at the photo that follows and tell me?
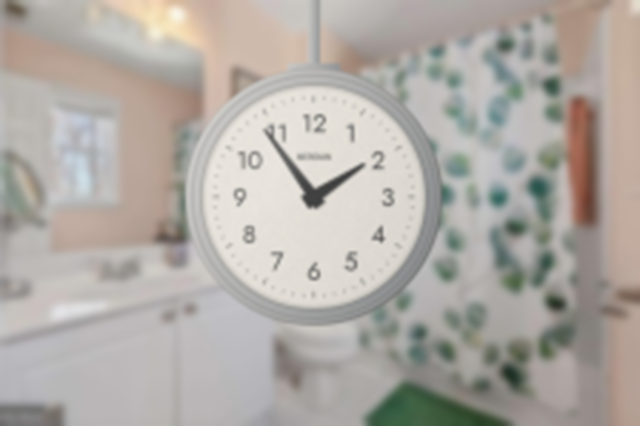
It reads 1 h 54 min
